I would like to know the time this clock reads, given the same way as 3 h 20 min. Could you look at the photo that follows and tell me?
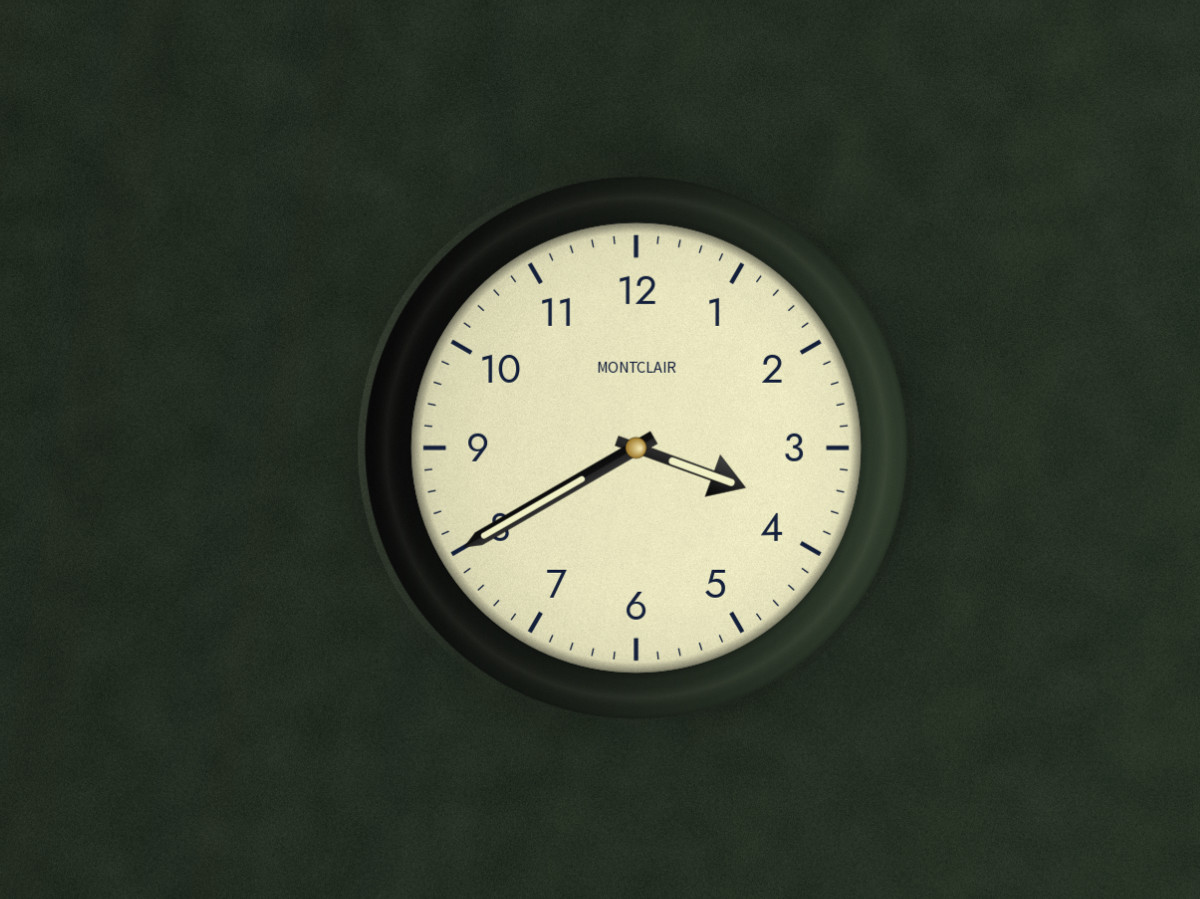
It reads 3 h 40 min
